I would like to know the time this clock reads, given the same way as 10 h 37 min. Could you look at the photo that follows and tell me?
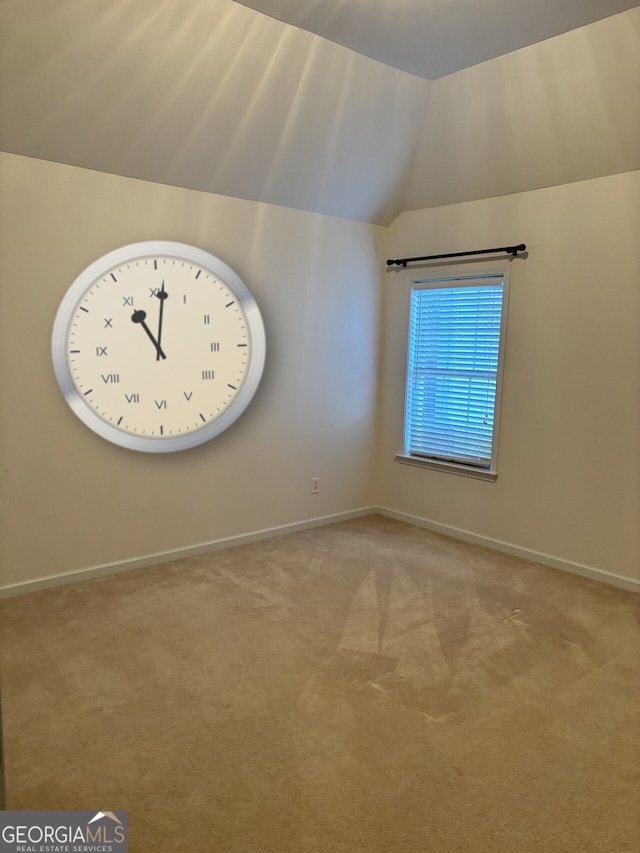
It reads 11 h 01 min
